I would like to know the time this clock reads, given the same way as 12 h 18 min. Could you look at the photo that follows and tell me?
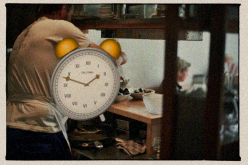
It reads 1 h 48 min
